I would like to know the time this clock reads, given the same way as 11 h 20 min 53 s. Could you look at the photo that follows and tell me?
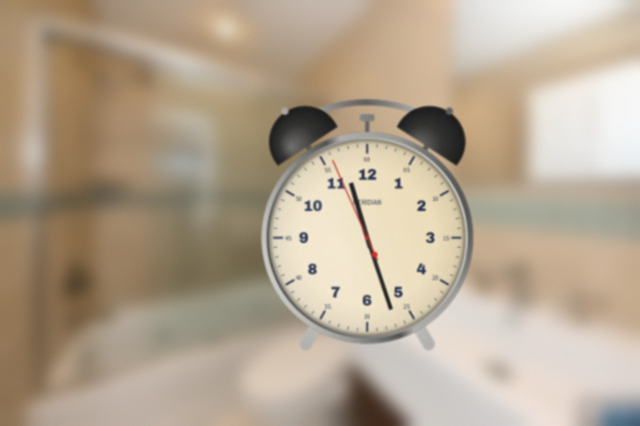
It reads 11 h 26 min 56 s
